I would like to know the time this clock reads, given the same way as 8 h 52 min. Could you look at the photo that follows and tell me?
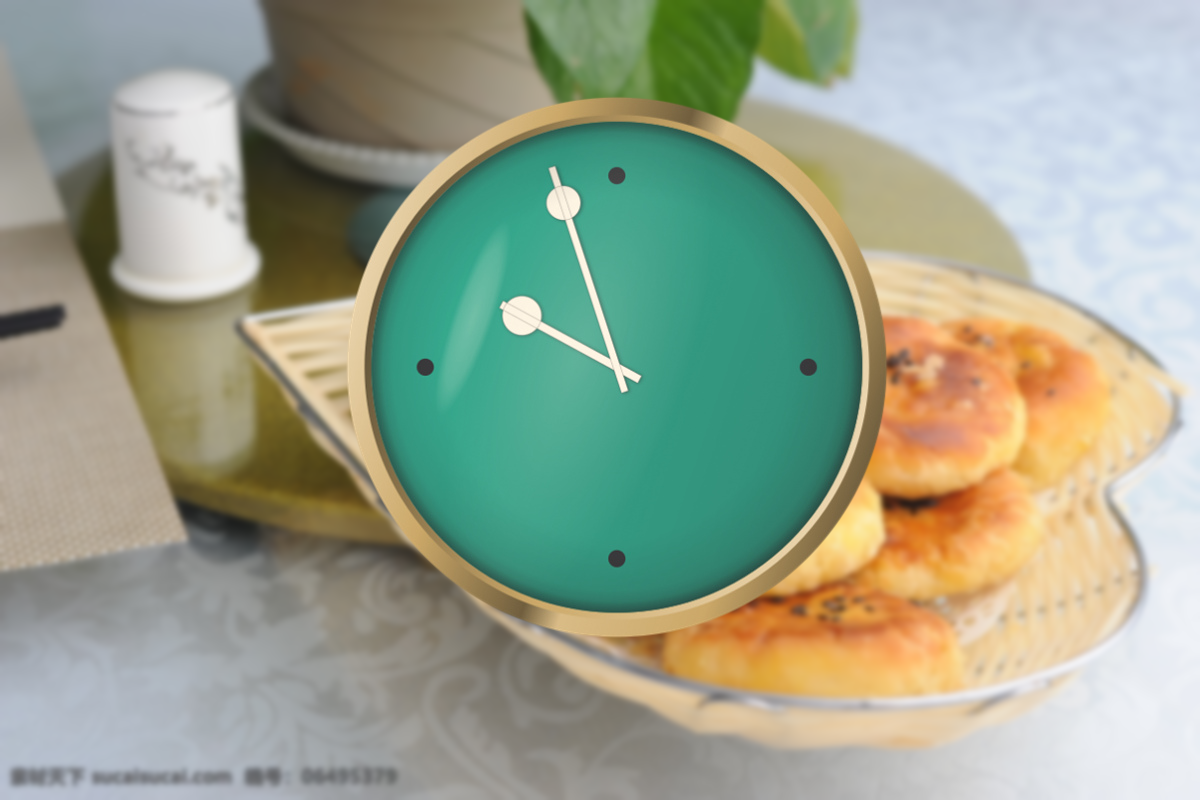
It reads 9 h 57 min
